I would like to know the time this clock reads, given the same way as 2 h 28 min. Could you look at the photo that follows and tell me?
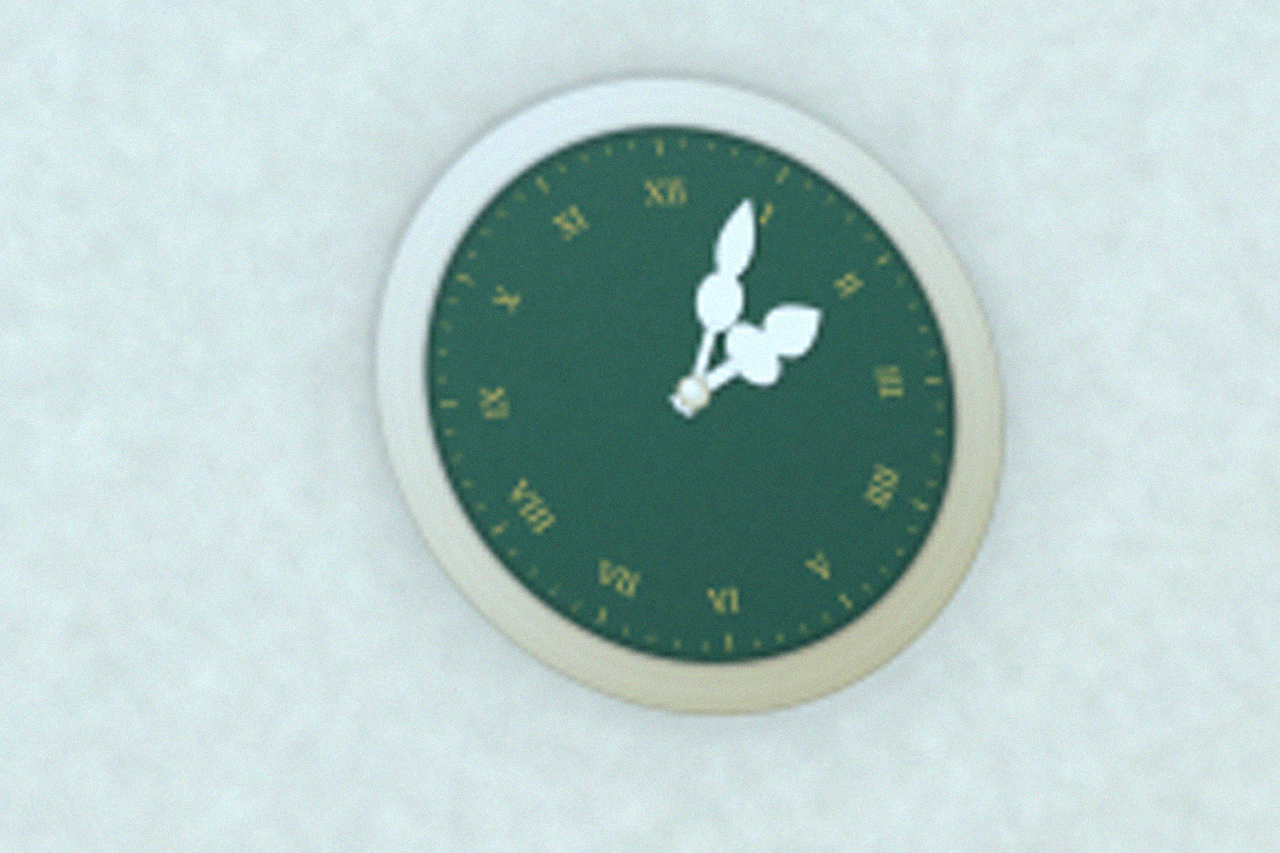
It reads 2 h 04 min
